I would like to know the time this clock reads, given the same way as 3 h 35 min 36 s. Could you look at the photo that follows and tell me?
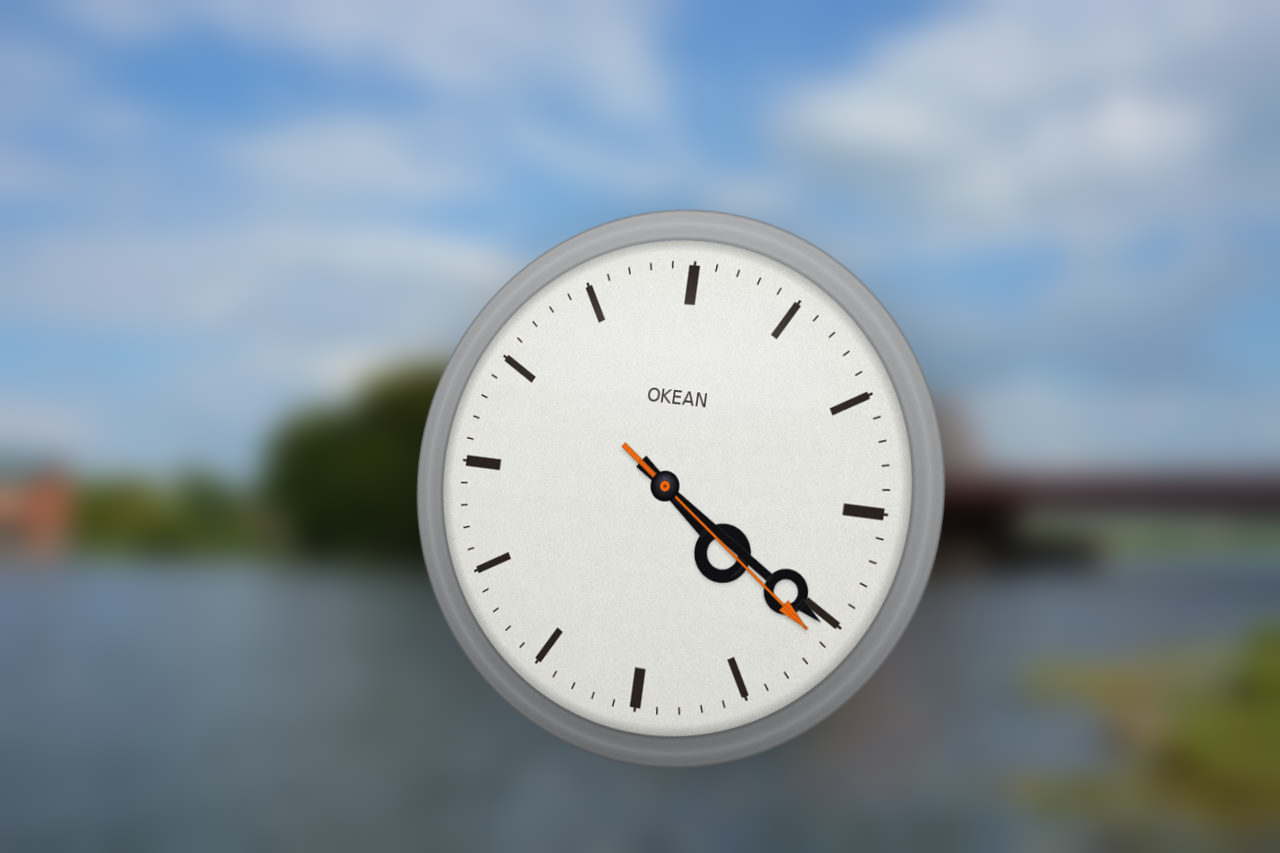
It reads 4 h 20 min 21 s
